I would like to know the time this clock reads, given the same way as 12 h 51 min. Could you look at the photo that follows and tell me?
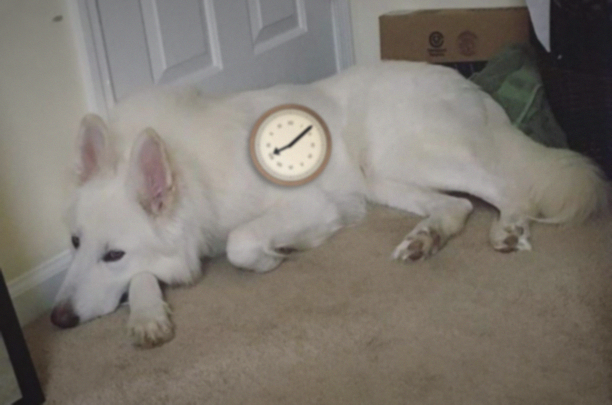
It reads 8 h 08 min
